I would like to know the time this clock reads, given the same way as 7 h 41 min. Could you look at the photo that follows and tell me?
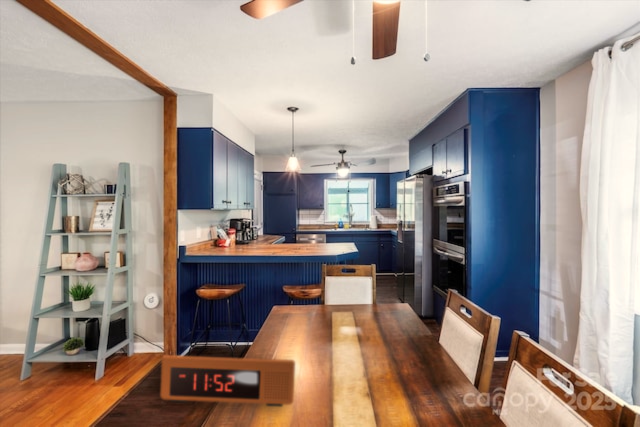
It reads 11 h 52 min
